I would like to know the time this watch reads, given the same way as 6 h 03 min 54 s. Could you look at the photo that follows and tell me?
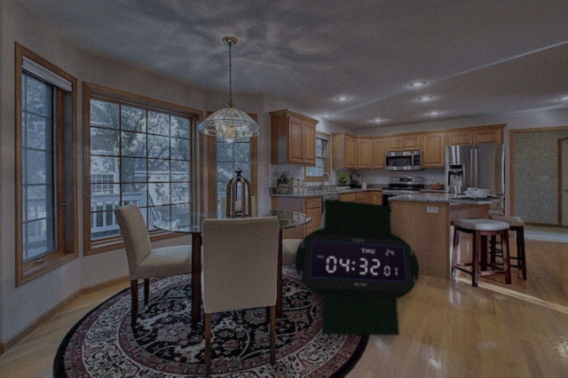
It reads 4 h 32 min 01 s
